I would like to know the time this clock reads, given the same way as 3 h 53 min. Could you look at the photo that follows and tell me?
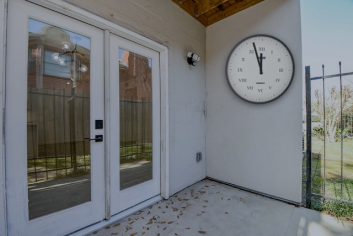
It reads 11 h 57 min
